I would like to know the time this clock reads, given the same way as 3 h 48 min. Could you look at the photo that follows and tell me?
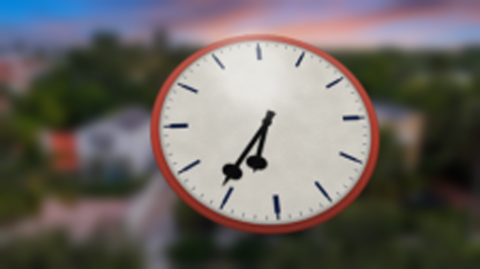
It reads 6 h 36 min
